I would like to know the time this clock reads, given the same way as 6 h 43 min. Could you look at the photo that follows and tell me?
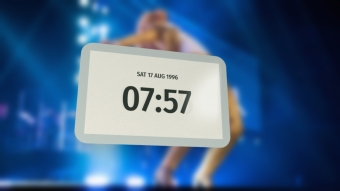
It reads 7 h 57 min
